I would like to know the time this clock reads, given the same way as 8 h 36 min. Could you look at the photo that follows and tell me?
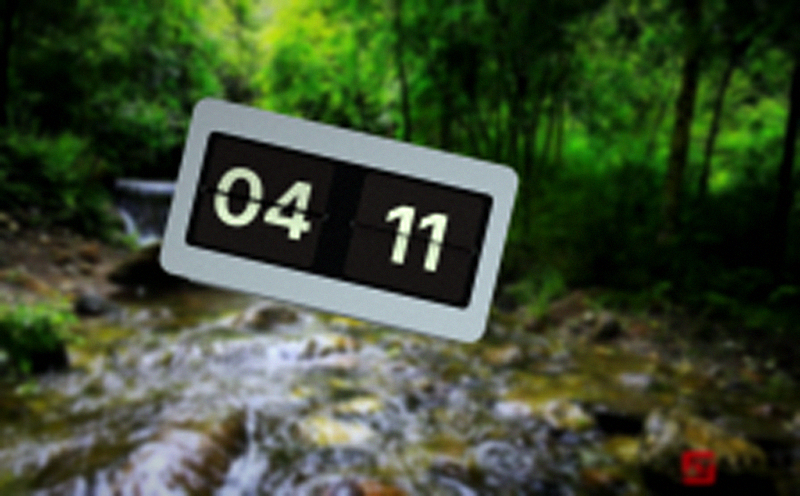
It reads 4 h 11 min
